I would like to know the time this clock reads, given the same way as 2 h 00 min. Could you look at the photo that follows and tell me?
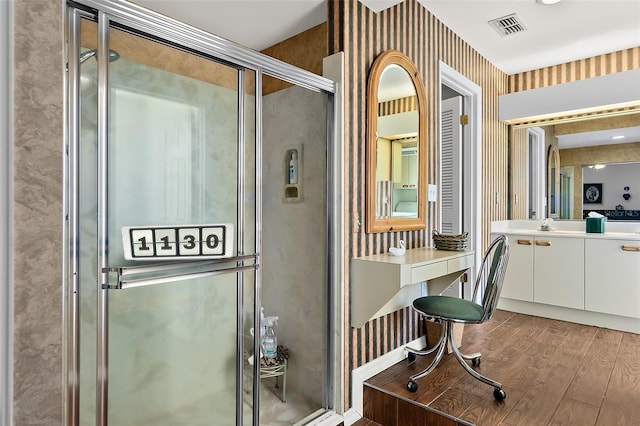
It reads 11 h 30 min
